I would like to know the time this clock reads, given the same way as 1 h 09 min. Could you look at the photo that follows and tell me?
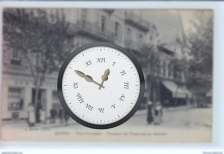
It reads 12 h 50 min
